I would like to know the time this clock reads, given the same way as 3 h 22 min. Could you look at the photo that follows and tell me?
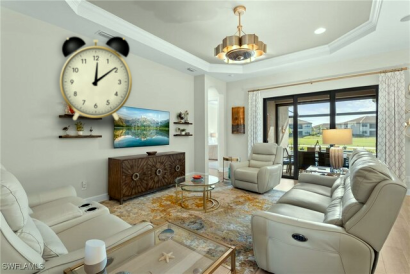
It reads 12 h 09 min
